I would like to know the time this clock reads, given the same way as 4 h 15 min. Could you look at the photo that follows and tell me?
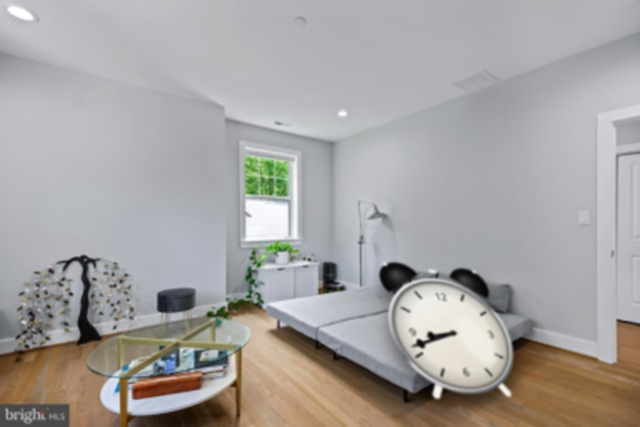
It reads 8 h 42 min
